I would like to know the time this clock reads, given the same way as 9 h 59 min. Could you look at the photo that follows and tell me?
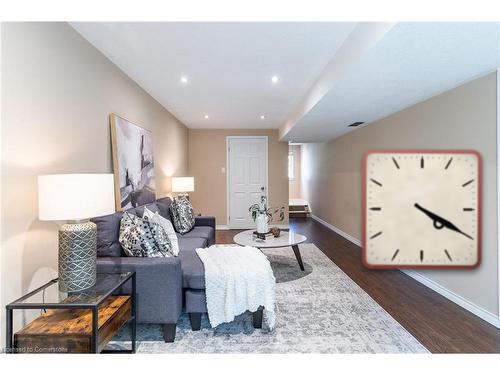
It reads 4 h 20 min
